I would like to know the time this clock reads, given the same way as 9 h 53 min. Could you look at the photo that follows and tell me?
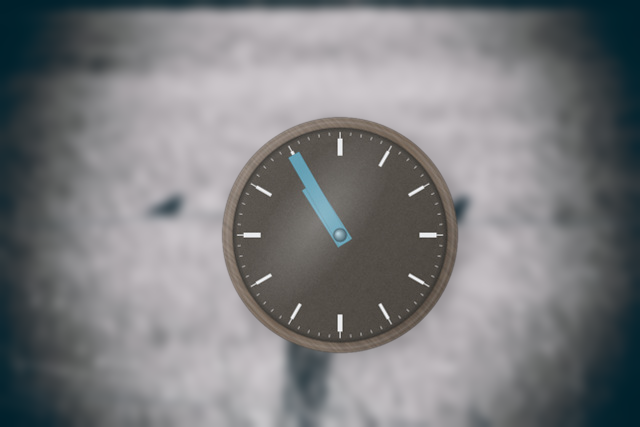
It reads 10 h 55 min
